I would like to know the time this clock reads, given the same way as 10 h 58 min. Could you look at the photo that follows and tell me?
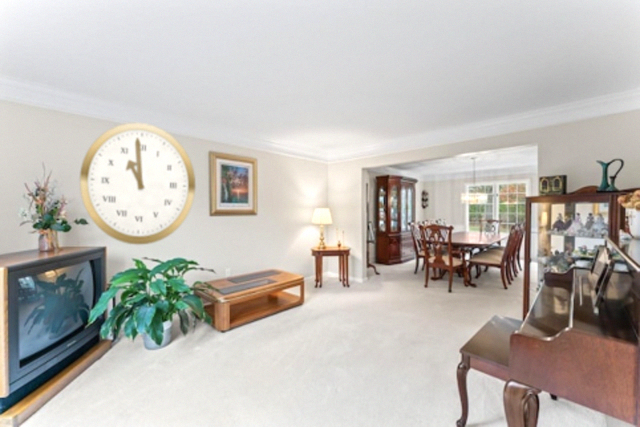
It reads 10 h 59 min
